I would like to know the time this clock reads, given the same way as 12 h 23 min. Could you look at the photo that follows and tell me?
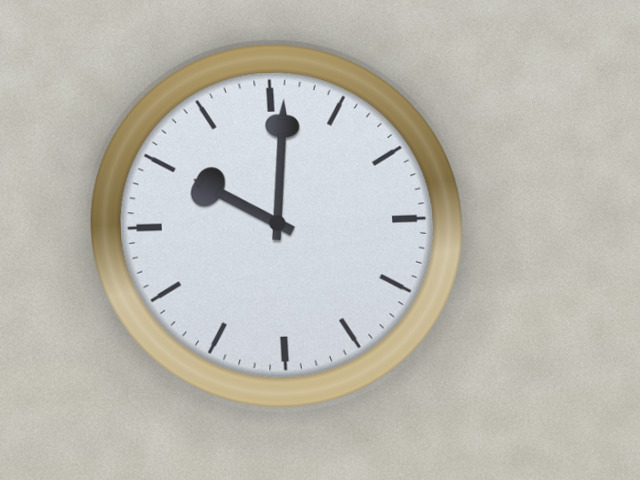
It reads 10 h 01 min
